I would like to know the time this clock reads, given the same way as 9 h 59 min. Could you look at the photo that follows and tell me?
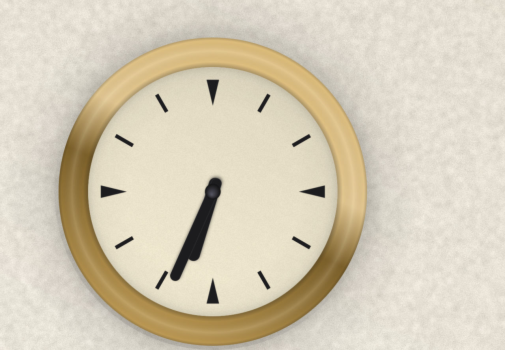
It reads 6 h 34 min
